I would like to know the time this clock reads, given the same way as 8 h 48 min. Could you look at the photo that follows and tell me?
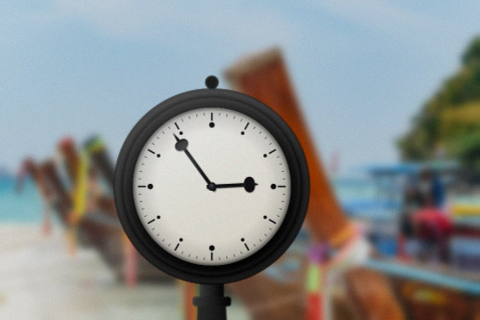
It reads 2 h 54 min
